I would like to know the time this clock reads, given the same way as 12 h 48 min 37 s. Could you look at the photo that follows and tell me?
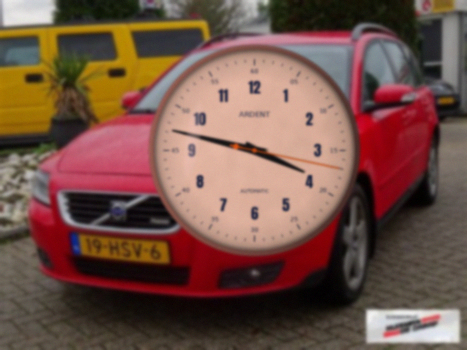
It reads 3 h 47 min 17 s
